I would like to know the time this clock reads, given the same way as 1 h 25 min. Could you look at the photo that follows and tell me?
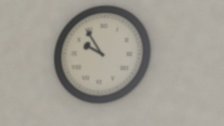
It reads 9 h 54 min
